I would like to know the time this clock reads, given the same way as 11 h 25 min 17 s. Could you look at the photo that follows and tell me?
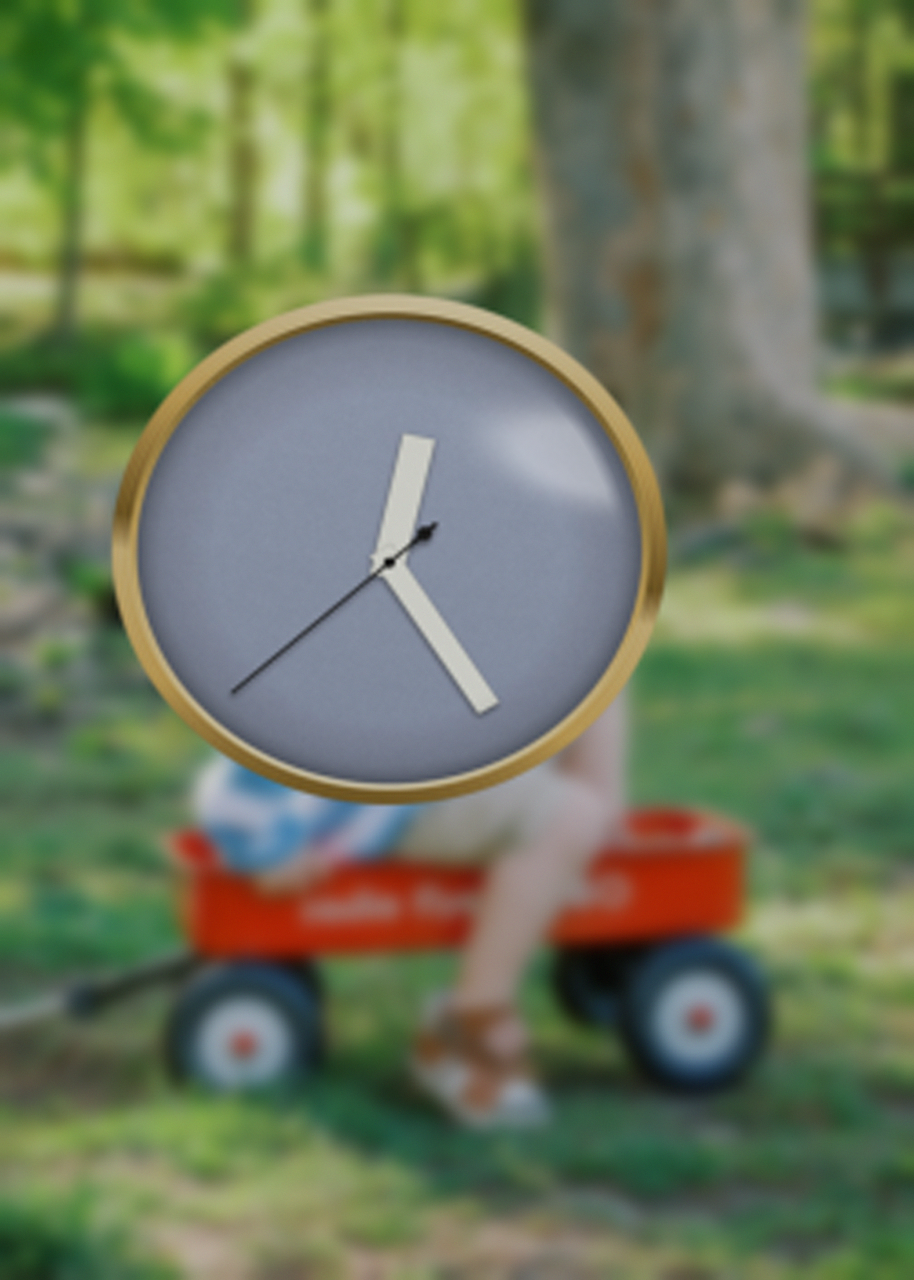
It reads 12 h 24 min 38 s
